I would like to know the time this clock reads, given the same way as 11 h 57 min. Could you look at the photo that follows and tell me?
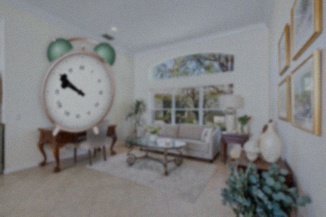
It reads 9 h 51 min
